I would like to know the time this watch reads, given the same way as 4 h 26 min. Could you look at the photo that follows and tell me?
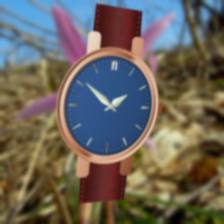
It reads 1 h 51 min
